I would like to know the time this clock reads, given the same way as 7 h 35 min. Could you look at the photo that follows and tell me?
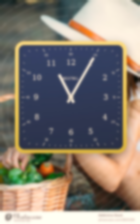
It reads 11 h 05 min
